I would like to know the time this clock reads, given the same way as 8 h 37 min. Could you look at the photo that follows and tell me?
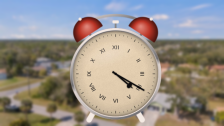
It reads 4 h 20 min
